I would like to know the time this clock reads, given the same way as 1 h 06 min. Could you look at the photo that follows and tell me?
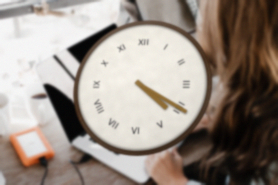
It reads 4 h 20 min
